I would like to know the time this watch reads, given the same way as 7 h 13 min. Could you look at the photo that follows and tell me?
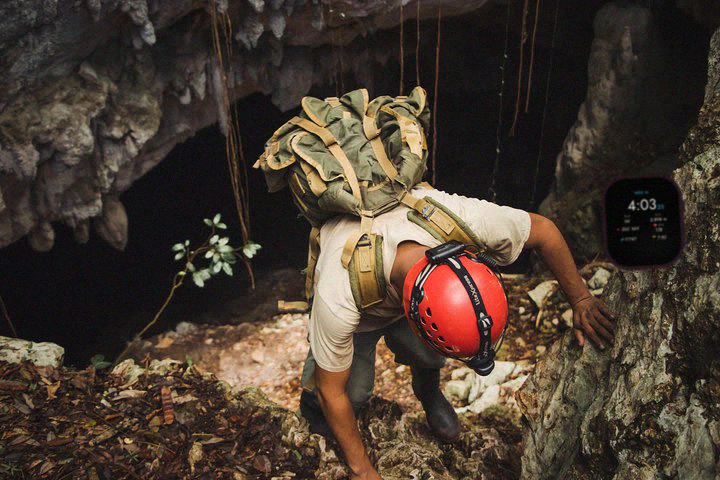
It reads 4 h 03 min
